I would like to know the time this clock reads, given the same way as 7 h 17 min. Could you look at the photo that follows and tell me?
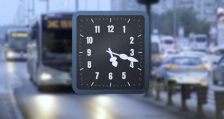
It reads 5 h 18 min
